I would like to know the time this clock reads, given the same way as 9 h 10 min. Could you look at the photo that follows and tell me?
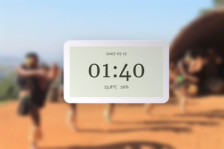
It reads 1 h 40 min
